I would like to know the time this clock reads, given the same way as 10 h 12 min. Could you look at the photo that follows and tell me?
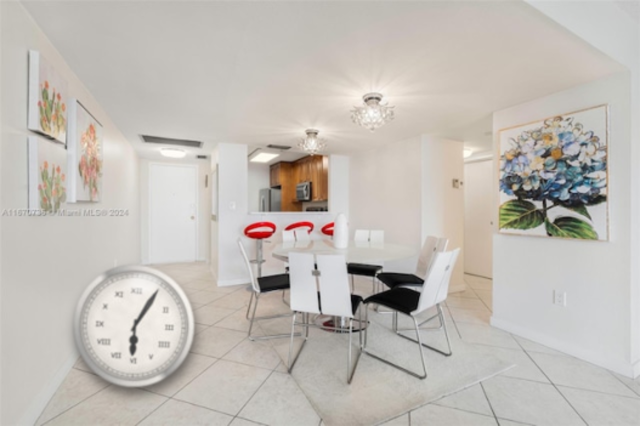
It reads 6 h 05 min
